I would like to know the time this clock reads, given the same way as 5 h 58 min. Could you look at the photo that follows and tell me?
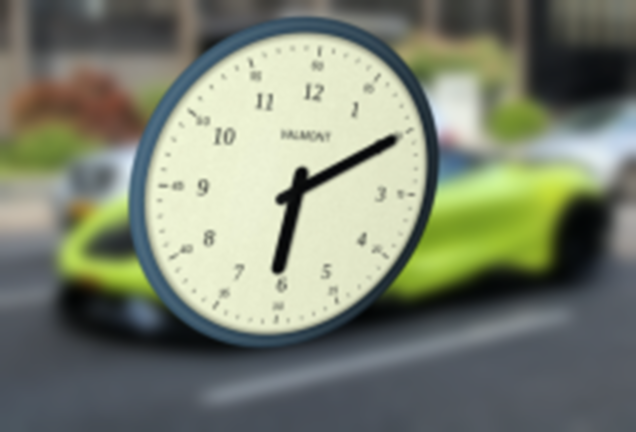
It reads 6 h 10 min
